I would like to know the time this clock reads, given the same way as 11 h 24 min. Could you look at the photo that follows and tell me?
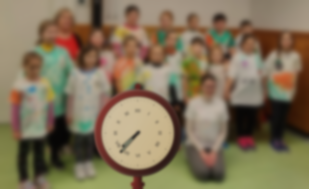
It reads 7 h 37 min
